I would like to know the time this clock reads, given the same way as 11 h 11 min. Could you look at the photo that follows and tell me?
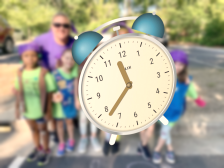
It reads 11 h 38 min
